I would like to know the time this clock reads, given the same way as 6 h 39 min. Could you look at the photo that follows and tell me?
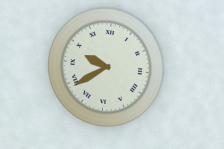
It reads 9 h 39 min
